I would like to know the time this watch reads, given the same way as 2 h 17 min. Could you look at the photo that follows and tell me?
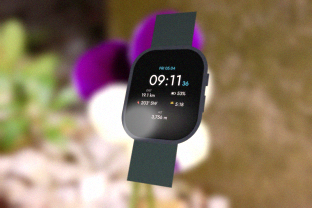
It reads 9 h 11 min
